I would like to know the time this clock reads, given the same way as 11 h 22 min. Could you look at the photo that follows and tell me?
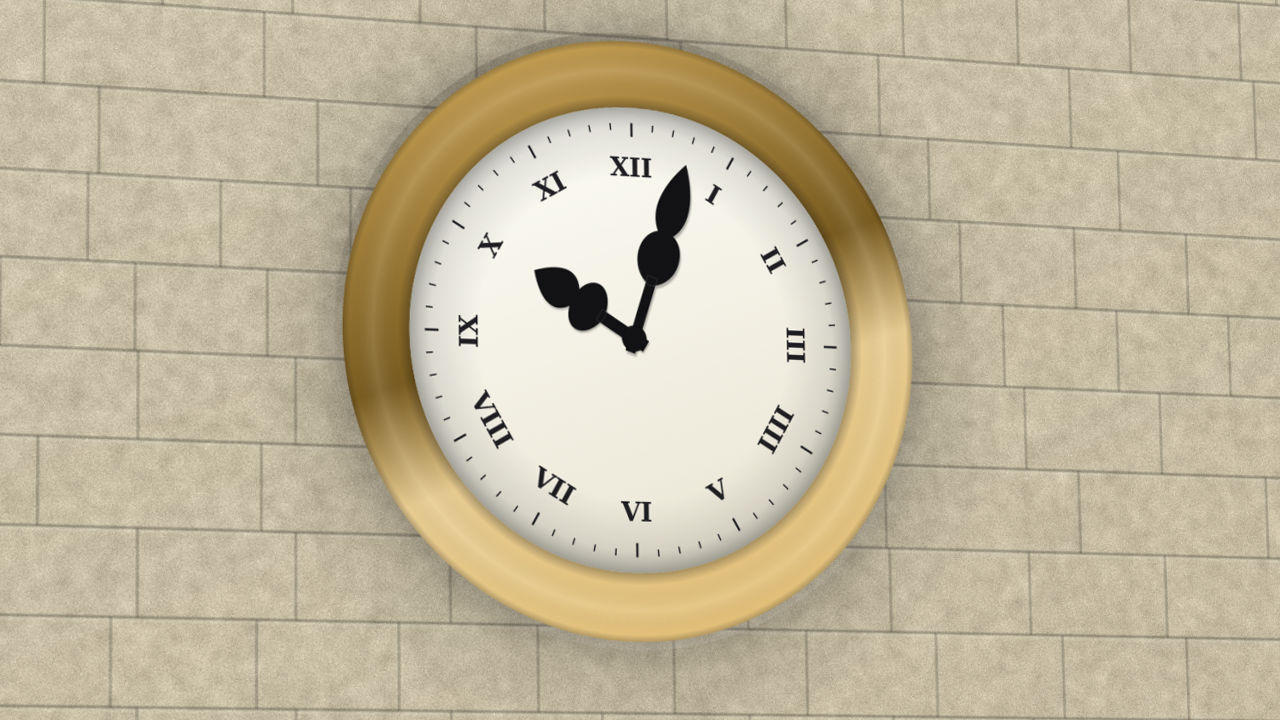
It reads 10 h 03 min
